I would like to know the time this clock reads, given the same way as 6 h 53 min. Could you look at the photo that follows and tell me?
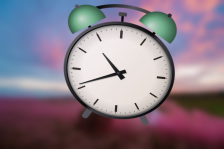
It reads 10 h 41 min
